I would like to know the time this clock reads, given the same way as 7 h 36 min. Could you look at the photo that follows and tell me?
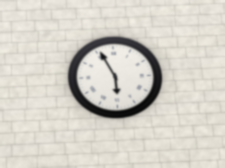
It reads 5 h 56 min
